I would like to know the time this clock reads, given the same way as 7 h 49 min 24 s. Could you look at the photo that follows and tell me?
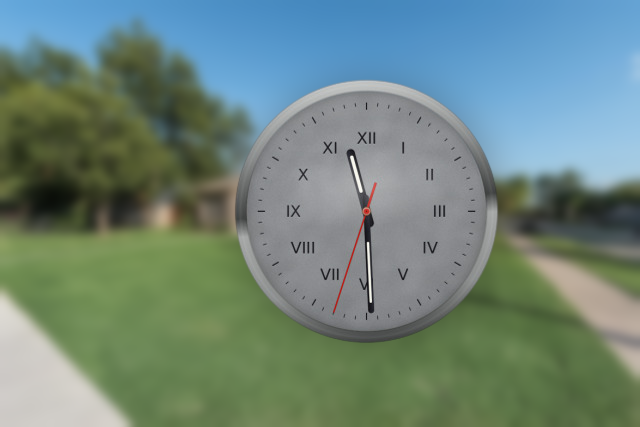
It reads 11 h 29 min 33 s
